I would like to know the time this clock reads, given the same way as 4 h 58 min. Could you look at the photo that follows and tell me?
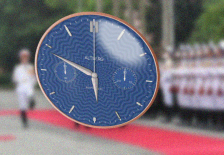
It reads 5 h 49 min
